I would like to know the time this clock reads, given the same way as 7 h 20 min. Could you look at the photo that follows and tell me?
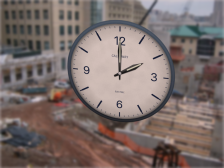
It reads 2 h 00 min
